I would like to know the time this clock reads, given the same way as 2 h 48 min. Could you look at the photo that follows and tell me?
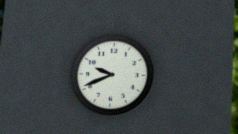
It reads 9 h 41 min
